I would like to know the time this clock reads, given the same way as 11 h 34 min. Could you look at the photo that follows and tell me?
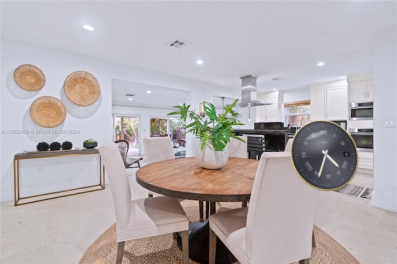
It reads 4 h 34 min
